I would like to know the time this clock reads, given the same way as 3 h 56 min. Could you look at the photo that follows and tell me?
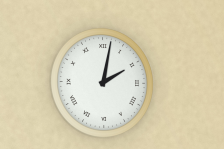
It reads 2 h 02 min
